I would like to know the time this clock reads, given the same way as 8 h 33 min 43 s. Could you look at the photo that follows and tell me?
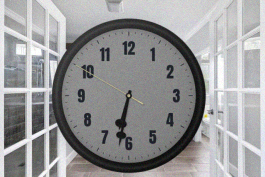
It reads 6 h 31 min 50 s
